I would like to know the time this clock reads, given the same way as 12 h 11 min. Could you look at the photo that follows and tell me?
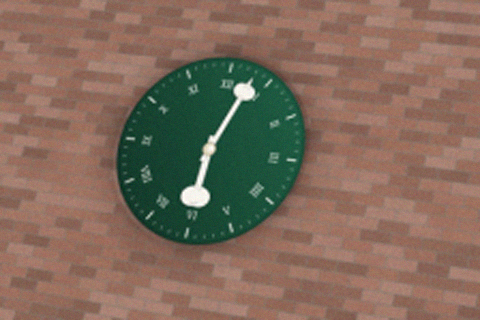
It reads 6 h 03 min
